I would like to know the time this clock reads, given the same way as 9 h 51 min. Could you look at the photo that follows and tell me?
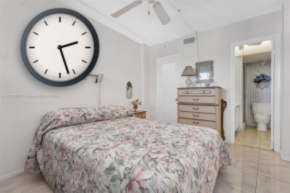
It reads 2 h 27 min
